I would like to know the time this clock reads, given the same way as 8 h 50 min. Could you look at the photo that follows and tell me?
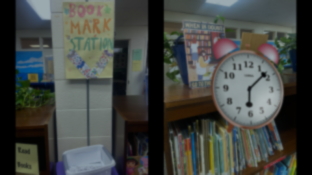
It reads 6 h 08 min
